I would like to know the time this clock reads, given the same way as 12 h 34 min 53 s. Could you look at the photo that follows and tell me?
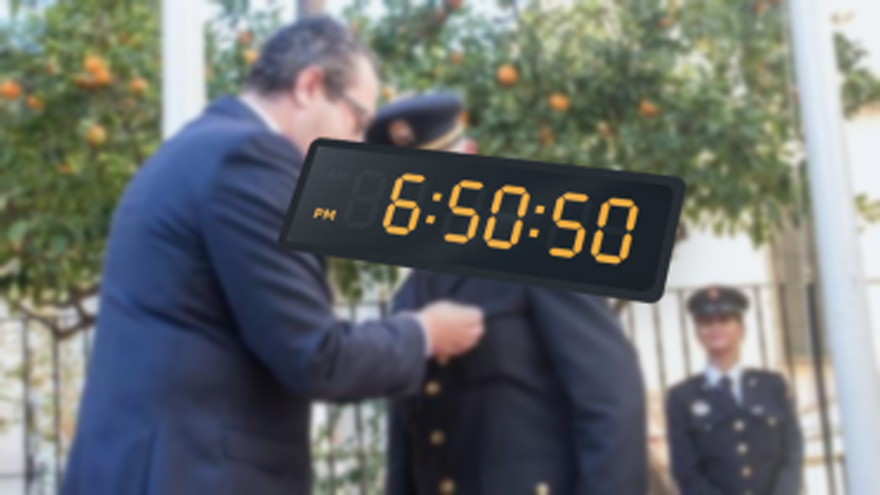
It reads 6 h 50 min 50 s
